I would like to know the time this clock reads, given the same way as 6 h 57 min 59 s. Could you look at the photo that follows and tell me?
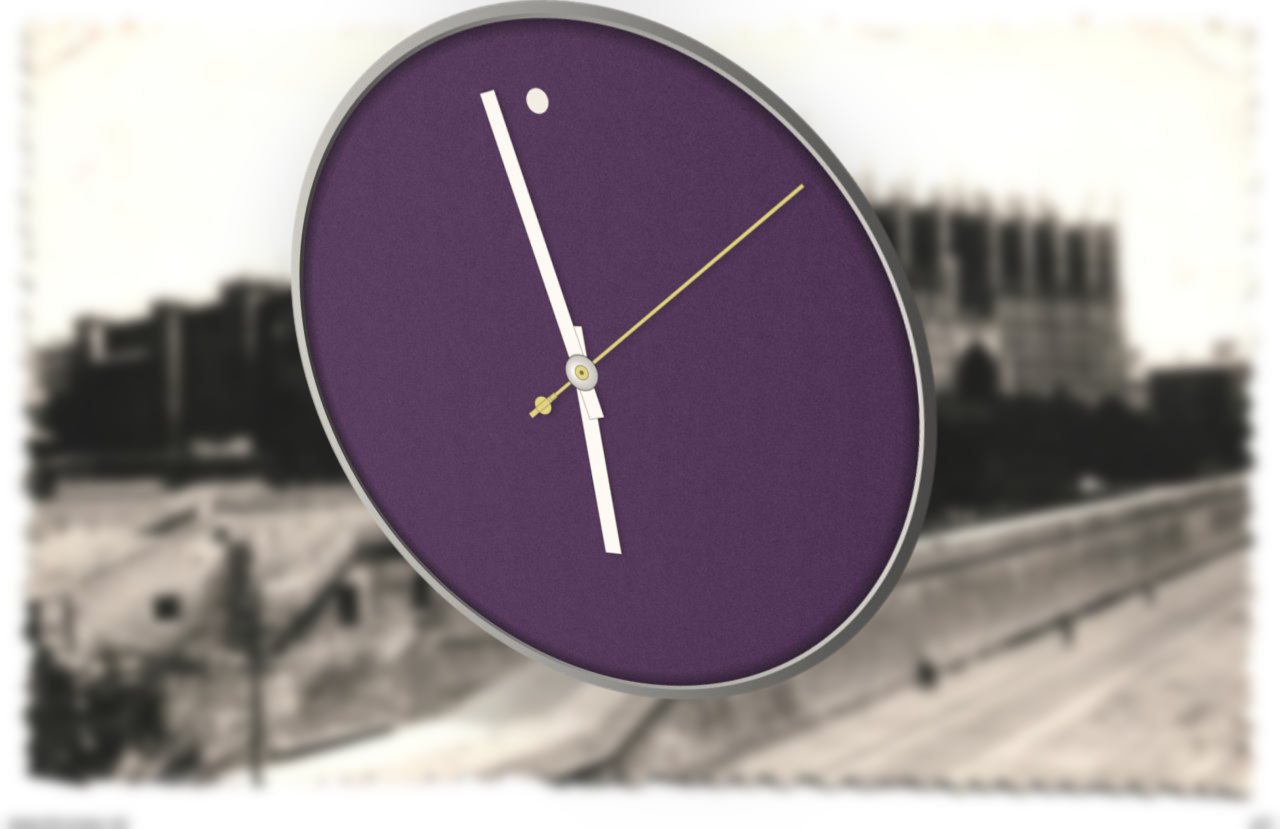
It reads 5 h 58 min 09 s
